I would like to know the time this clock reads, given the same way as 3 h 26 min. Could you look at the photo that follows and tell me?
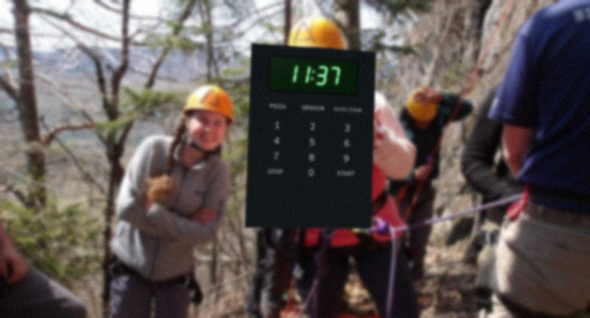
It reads 11 h 37 min
